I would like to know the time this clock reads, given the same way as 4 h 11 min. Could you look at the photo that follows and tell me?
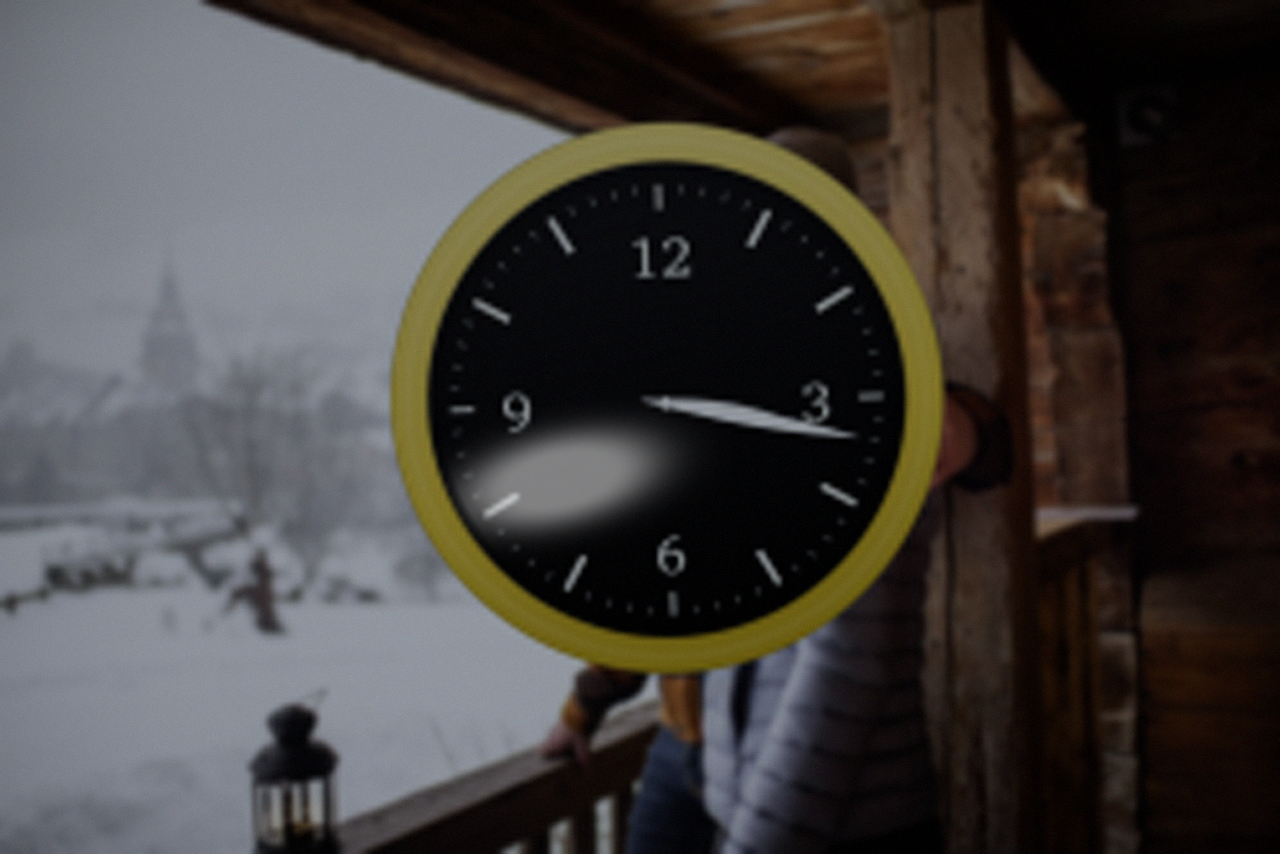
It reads 3 h 17 min
